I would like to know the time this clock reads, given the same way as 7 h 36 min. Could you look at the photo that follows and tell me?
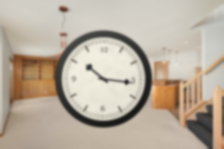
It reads 10 h 16 min
